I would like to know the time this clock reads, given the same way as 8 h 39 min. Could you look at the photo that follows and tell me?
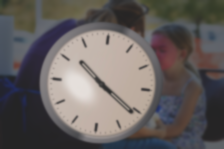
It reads 10 h 21 min
